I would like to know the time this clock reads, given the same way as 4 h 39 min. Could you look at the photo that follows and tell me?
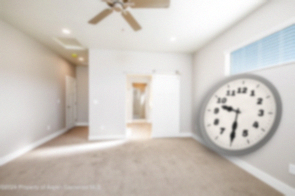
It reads 9 h 30 min
